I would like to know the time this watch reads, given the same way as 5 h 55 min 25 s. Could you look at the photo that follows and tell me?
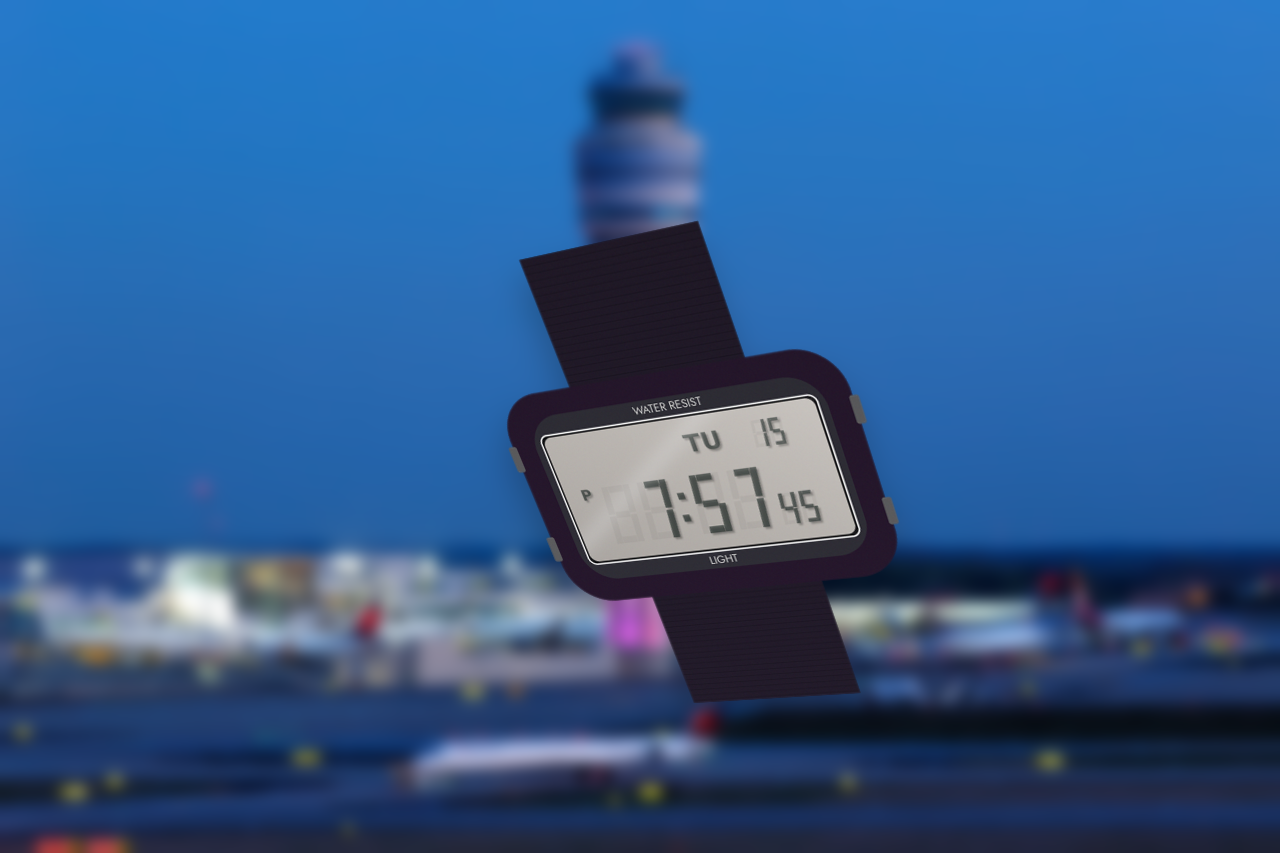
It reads 7 h 57 min 45 s
